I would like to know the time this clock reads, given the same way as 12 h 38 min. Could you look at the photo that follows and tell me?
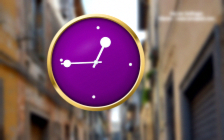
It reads 12 h 44 min
